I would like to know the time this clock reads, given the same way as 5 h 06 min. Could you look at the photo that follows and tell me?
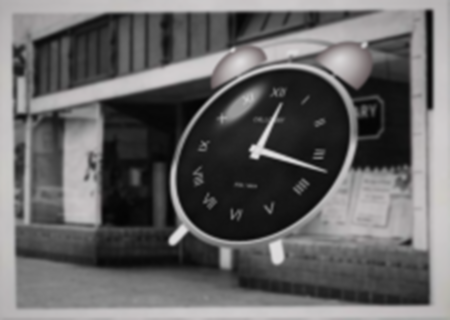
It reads 12 h 17 min
